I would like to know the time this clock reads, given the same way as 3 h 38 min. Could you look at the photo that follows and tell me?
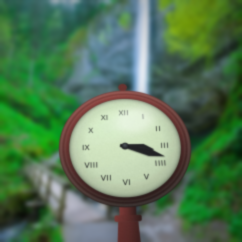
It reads 3 h 18 min
